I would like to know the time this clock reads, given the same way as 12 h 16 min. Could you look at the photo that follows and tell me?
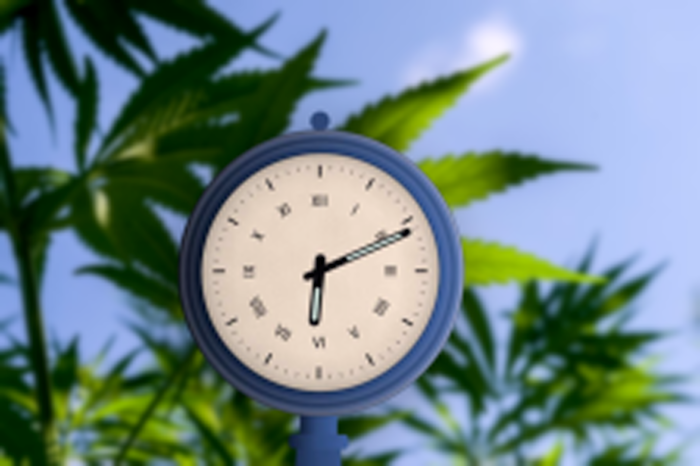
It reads 6 h 11 min
